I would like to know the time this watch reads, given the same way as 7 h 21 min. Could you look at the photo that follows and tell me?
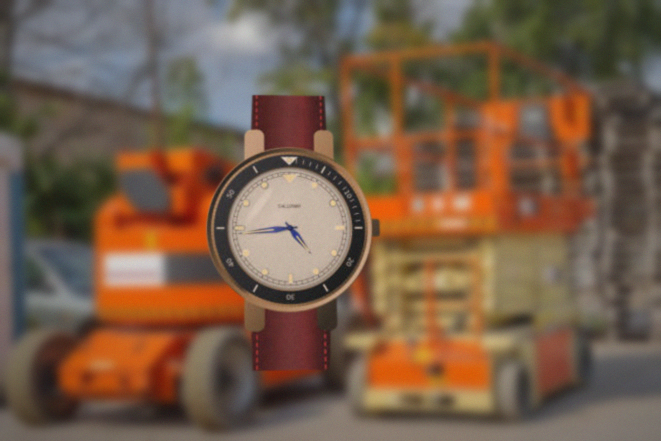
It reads 4 h 44 min
